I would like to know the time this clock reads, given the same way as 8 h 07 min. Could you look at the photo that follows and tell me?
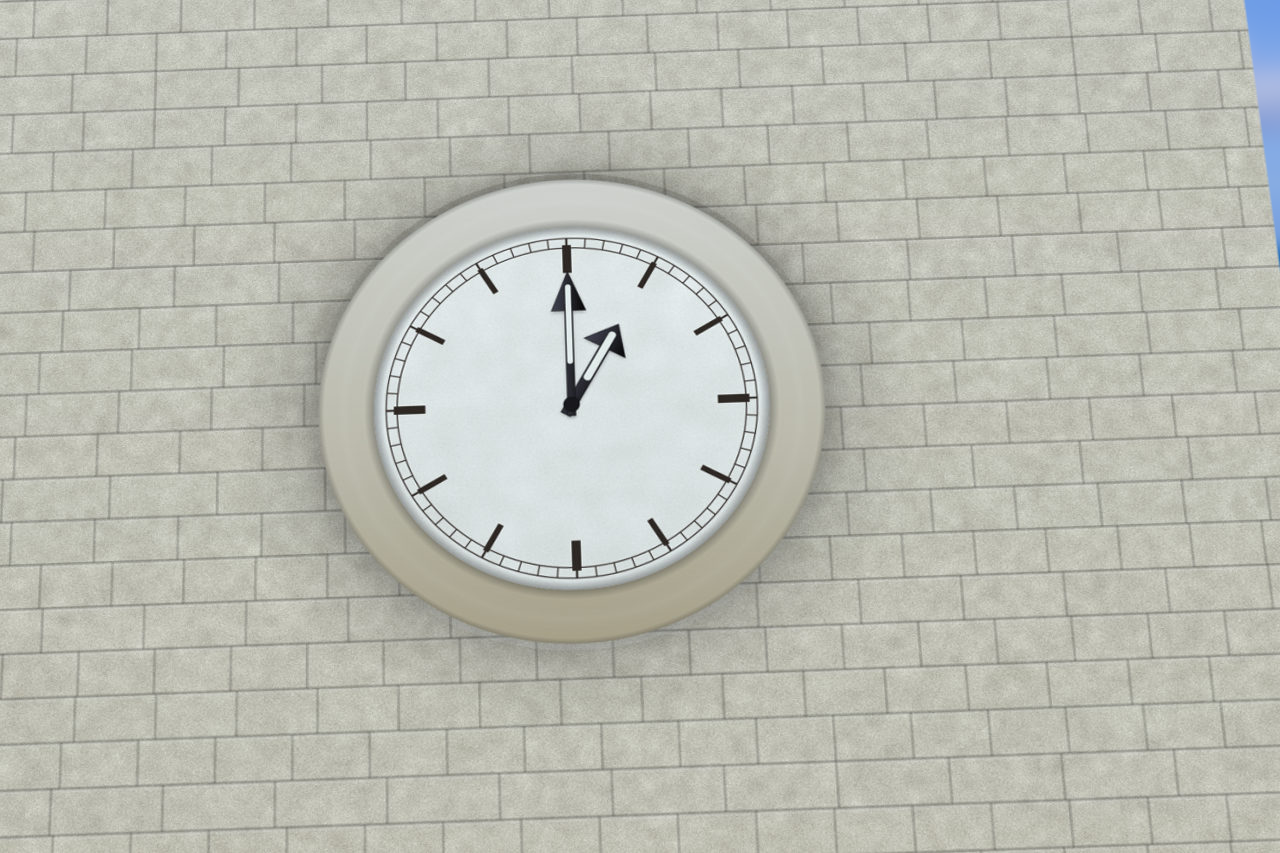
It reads 1 h 00 min
